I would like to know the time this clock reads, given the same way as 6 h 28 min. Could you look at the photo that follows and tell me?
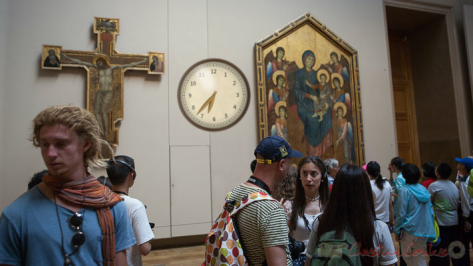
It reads 6 h 37 min
